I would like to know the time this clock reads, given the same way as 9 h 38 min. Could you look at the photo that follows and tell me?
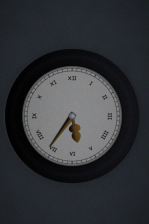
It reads 5 h 36 min
